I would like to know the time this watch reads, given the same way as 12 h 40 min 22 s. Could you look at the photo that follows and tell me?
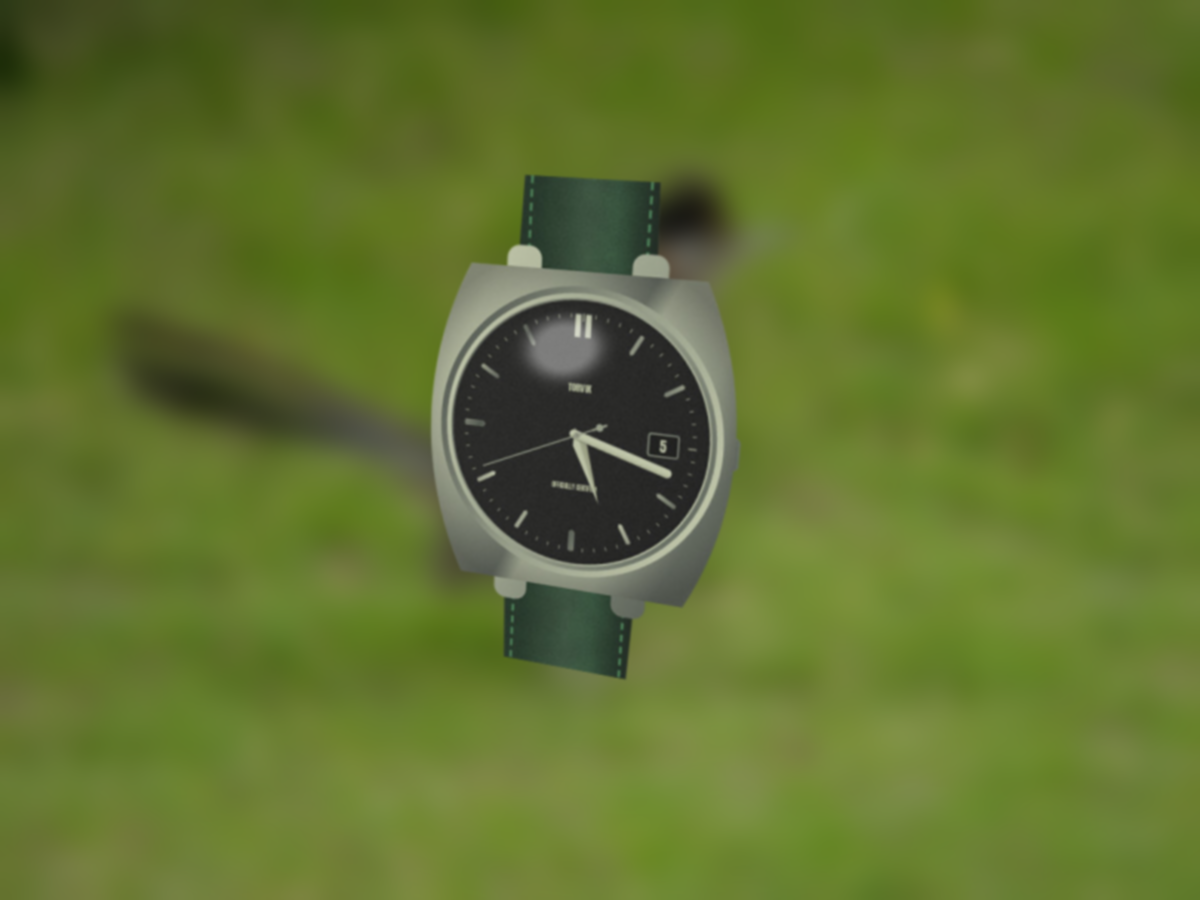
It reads 5 h 17 min 41 s
